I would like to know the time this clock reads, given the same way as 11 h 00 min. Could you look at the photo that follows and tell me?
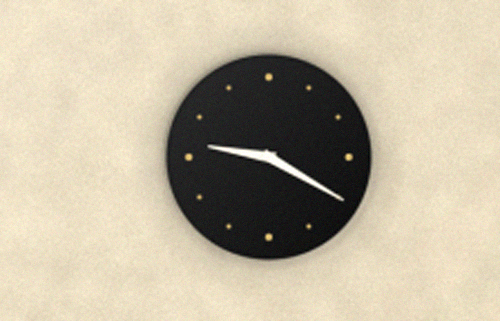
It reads 9 h 20 min
